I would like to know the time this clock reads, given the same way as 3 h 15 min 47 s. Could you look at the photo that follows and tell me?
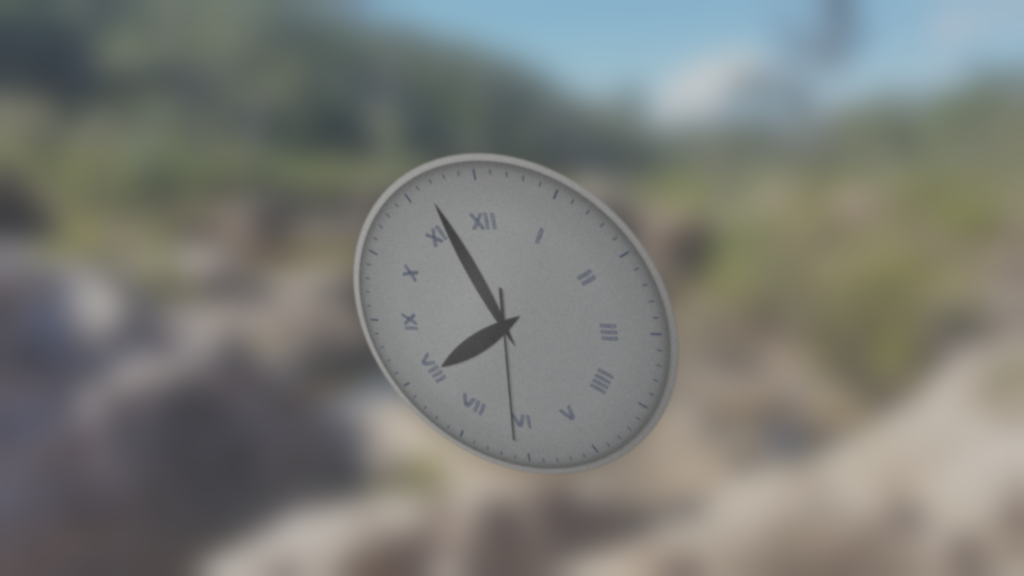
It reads 7 h 56 min 31 s
